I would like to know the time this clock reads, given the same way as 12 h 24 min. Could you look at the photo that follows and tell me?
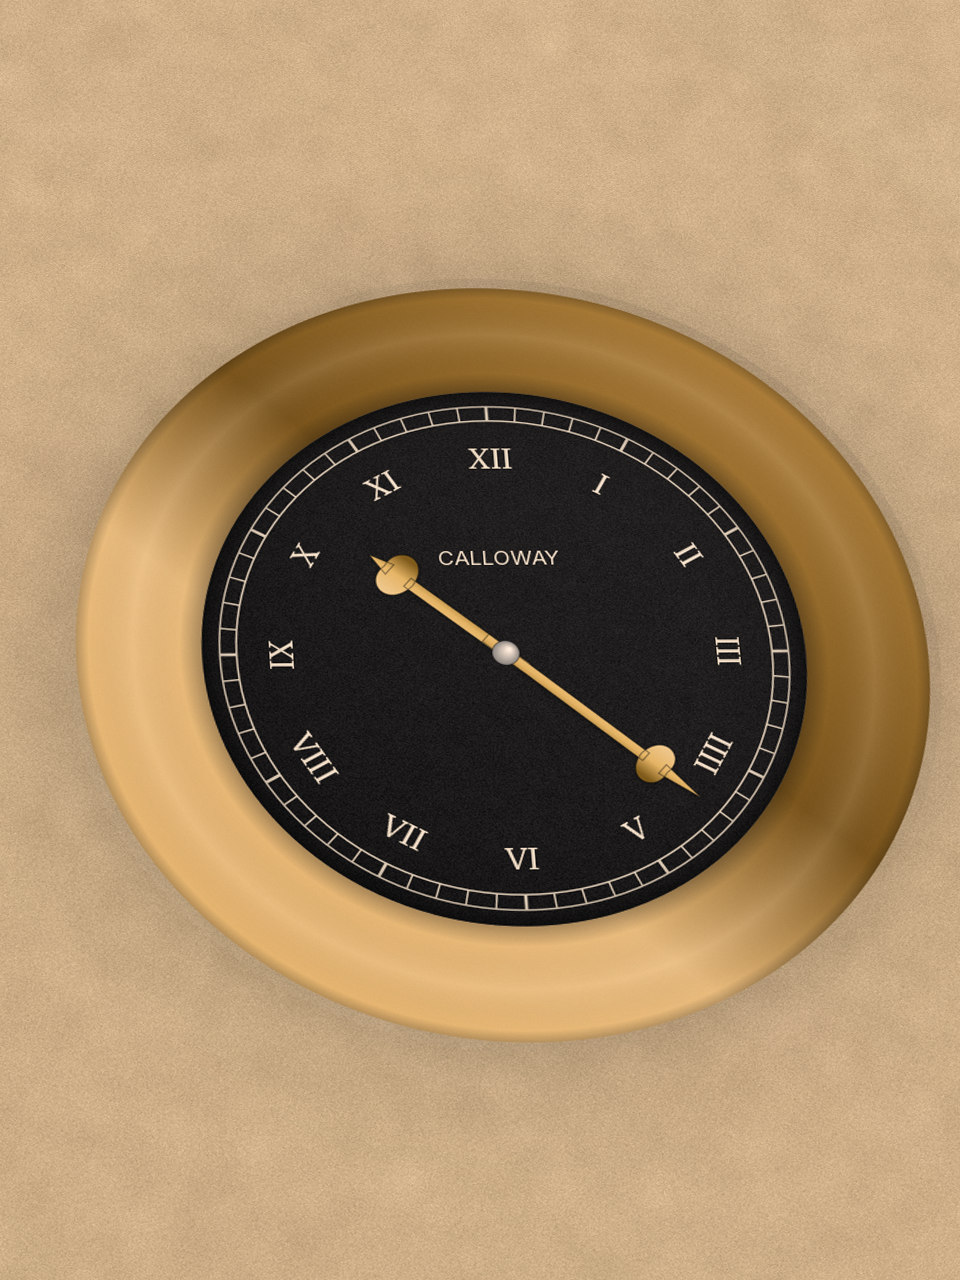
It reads 10 h 22 min
